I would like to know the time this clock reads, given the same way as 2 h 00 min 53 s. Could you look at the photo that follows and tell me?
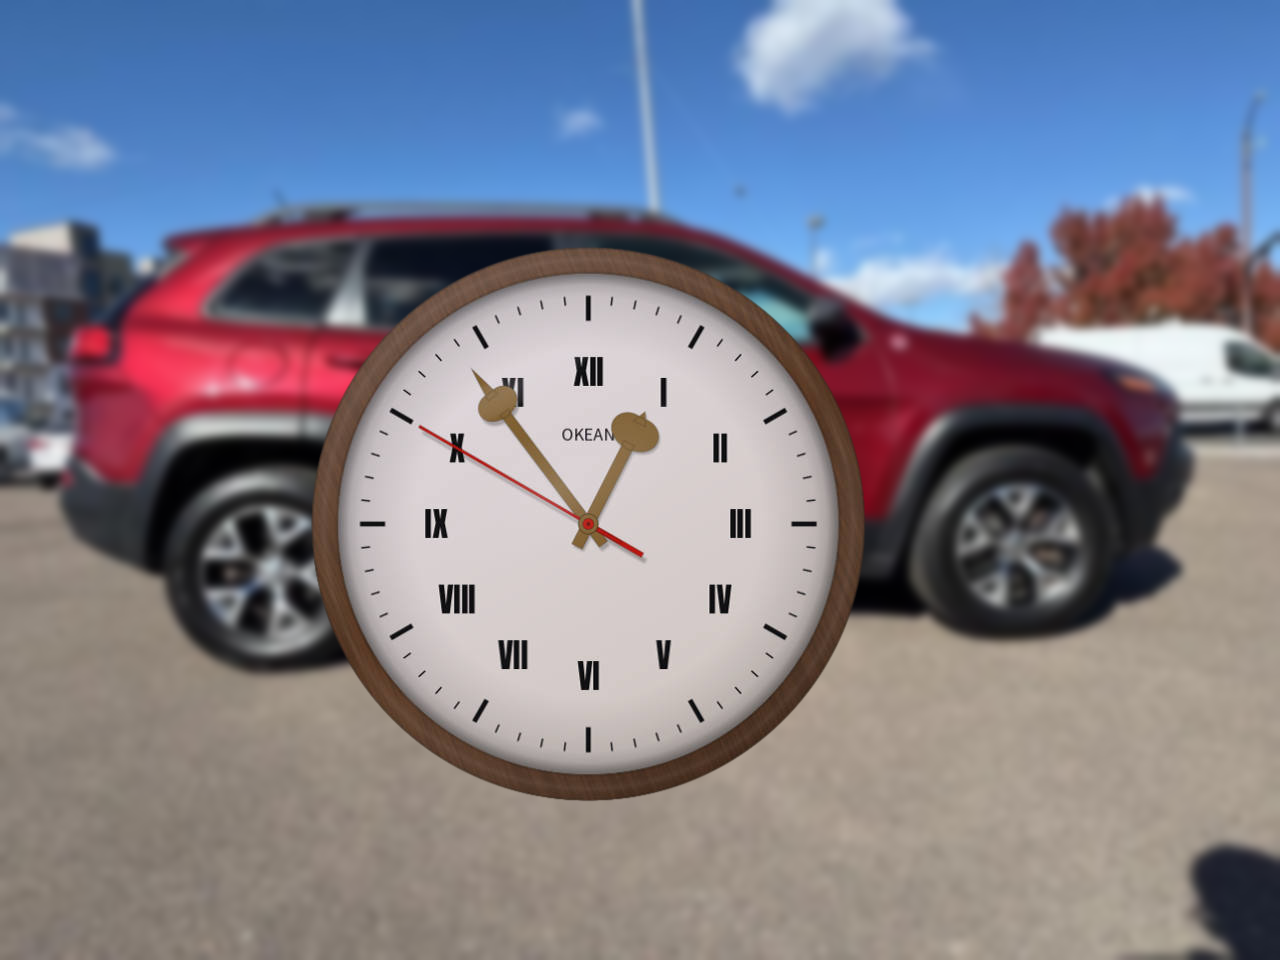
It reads 12 h 53 min 50 s
